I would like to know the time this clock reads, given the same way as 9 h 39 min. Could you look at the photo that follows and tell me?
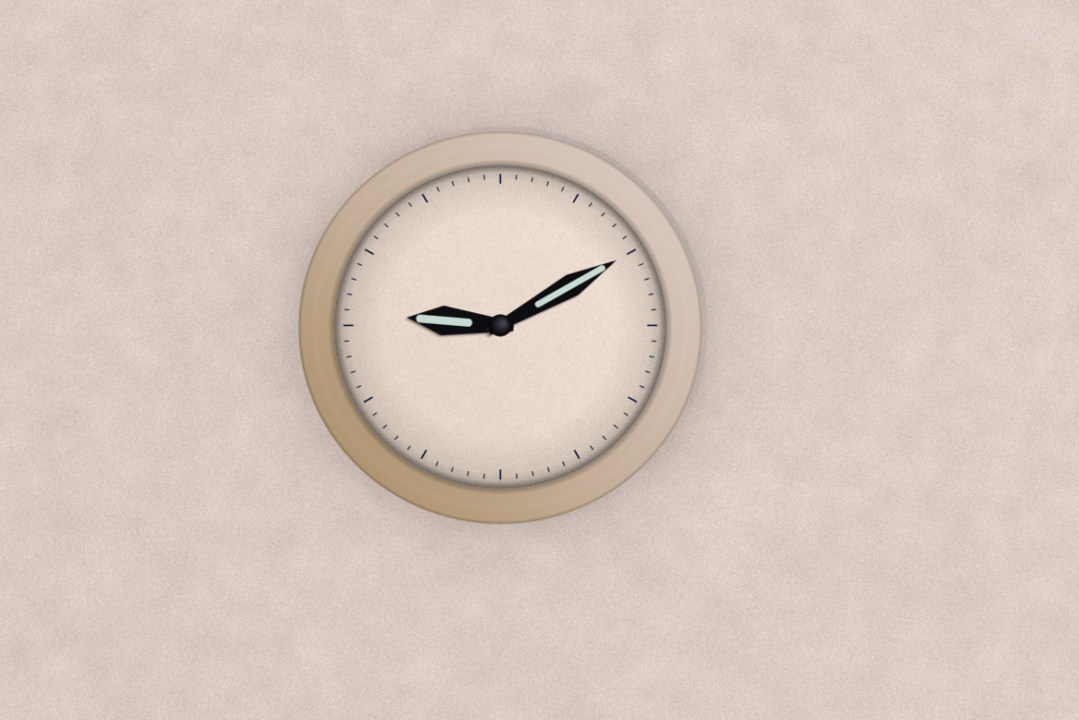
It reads 9 h 10 min
